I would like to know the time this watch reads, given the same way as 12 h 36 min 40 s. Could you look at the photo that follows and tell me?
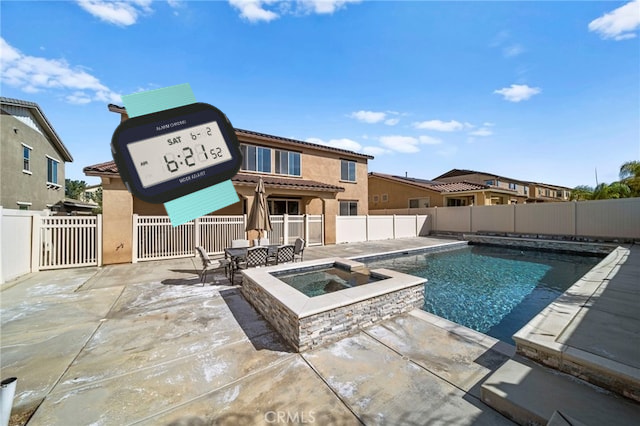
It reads 6 h 21 min 52 s
